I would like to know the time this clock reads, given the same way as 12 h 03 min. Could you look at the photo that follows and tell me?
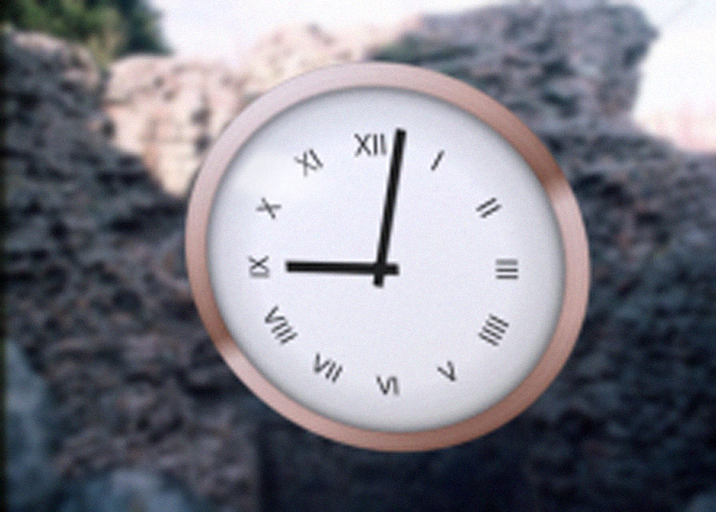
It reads 9 h 02 min
